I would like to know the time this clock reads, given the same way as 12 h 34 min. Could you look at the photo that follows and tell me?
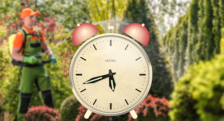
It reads 5 h 42 min
